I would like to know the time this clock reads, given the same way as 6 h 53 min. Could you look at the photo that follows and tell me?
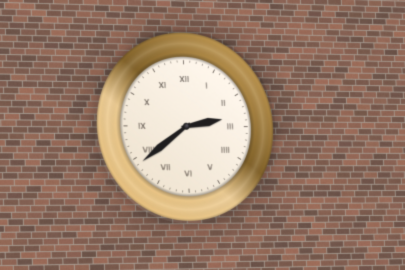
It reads 2 h 39 min
